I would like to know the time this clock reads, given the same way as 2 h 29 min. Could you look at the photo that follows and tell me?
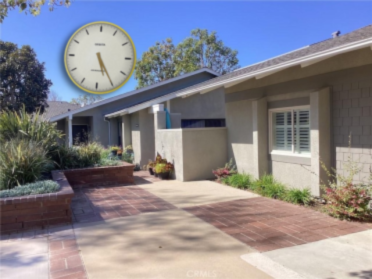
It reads 5 h 25 min
